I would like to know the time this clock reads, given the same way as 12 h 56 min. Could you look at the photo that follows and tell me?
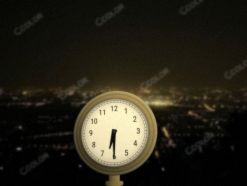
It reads 6 h 30 min
